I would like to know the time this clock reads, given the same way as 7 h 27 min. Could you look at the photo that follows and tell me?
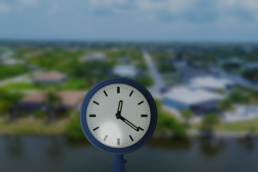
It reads 12 h 21 min
